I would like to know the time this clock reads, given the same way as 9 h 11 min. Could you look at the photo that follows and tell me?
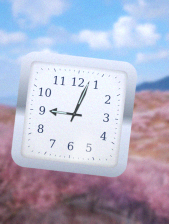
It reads 9 h 03 min
